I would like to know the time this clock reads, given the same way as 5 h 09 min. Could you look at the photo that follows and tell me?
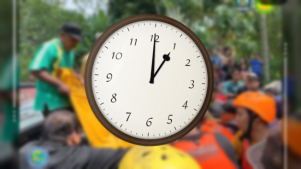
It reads 1 h 00 min
